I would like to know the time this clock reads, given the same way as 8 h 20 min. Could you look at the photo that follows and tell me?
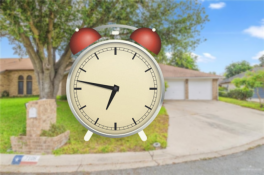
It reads 6 h 47 min
